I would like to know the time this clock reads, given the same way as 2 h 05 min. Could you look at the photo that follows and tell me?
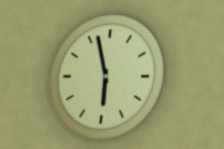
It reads 5 h 57 min
